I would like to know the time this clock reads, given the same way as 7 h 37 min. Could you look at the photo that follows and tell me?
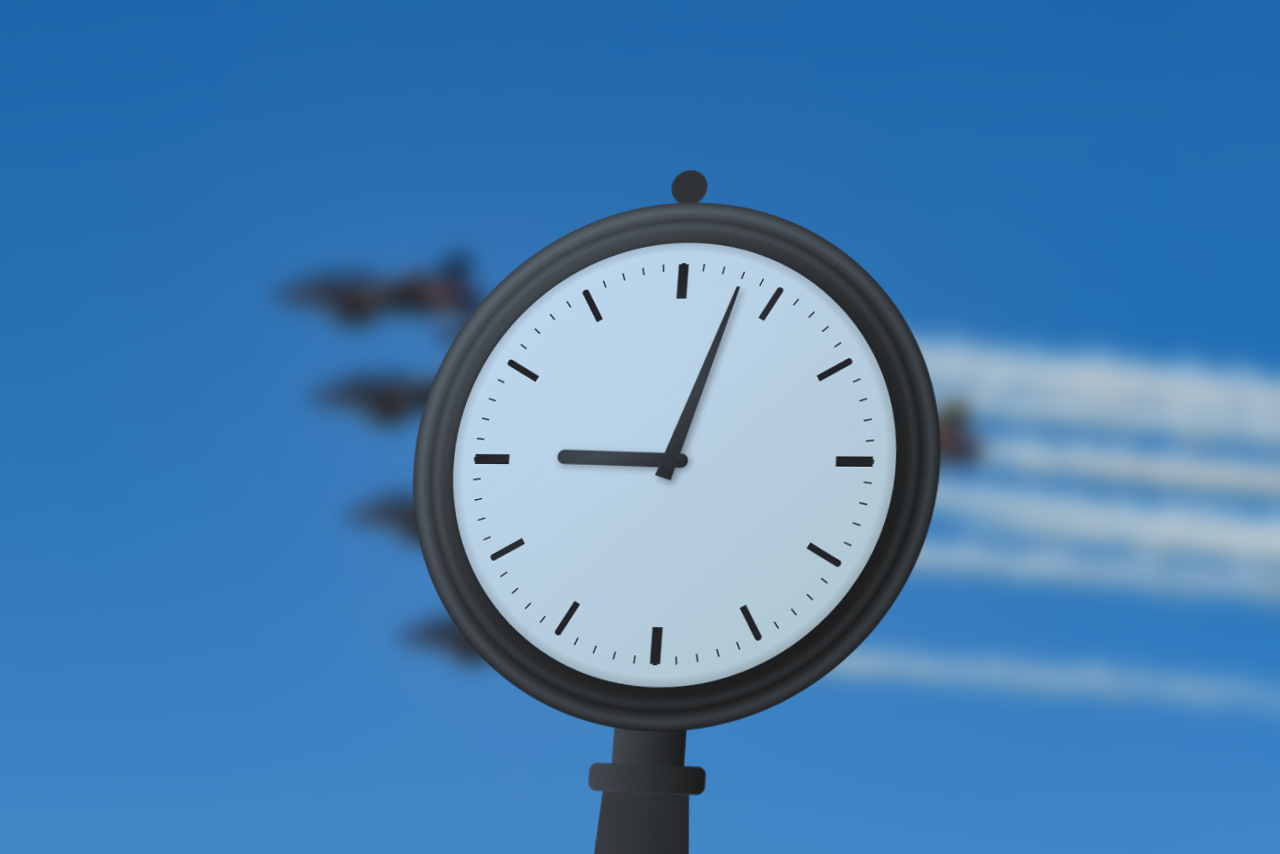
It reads 9 h 03 min
